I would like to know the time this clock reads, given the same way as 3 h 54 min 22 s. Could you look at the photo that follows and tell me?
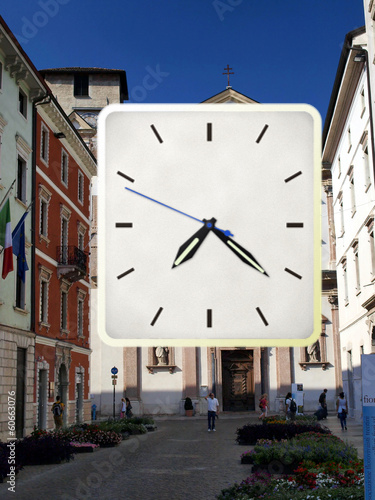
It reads 7 h 21 min 49 s
